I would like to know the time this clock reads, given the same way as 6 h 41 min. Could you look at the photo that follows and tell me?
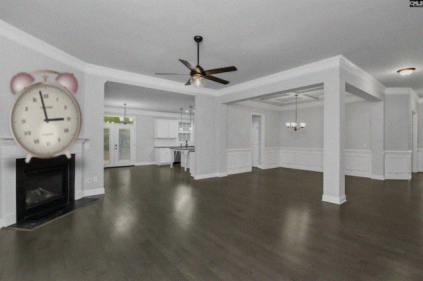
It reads 2 h 58 min
